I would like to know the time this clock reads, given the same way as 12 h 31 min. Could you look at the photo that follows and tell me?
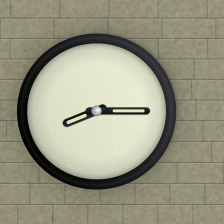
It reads 8 h 15 min
